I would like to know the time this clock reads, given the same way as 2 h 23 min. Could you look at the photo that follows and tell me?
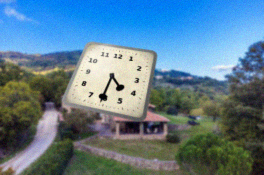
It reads 4 h 31 min
